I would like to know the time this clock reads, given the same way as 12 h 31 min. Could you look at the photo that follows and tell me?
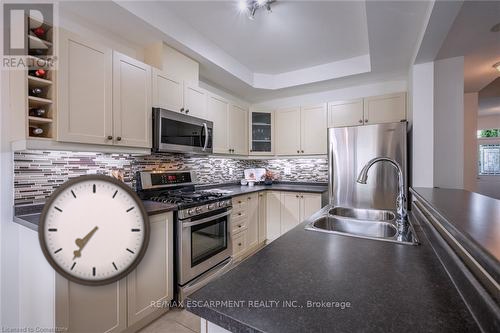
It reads 7 h 36 min
